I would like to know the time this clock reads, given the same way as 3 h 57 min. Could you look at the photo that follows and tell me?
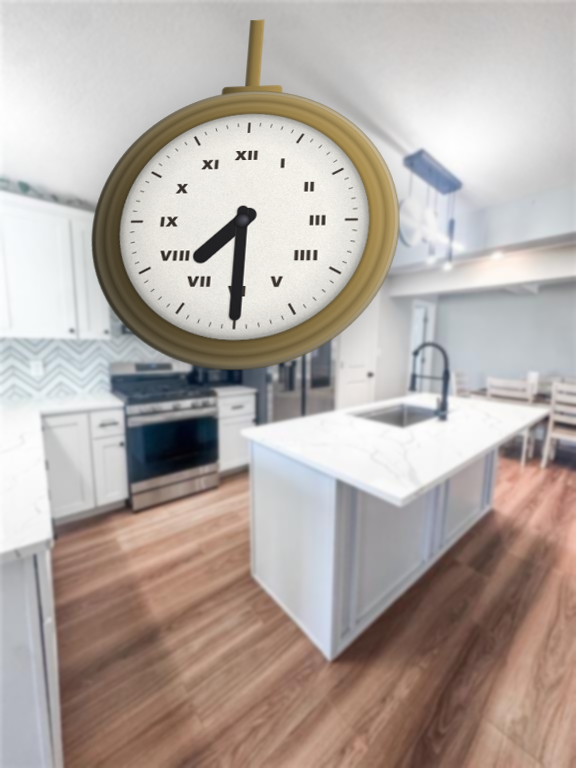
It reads 7 h 30 min
